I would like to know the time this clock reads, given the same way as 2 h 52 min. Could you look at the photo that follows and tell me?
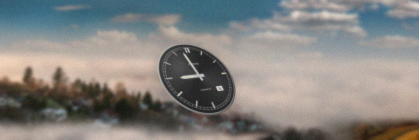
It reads 8 h 58 min
